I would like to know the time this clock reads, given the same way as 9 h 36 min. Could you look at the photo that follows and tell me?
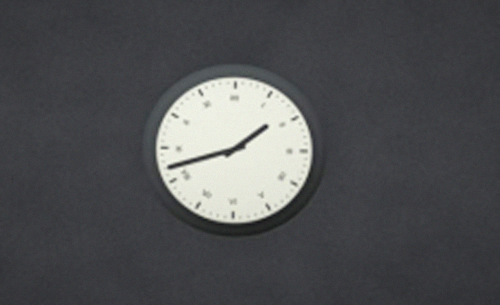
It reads 1 h 42 min
